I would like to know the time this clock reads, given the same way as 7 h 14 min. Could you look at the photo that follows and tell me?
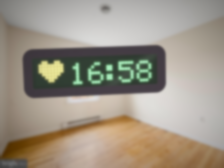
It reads 16 h 58 min
